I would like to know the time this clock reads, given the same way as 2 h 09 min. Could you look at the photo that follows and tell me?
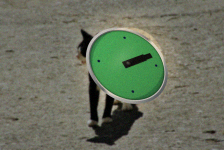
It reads 2 h 11 min
